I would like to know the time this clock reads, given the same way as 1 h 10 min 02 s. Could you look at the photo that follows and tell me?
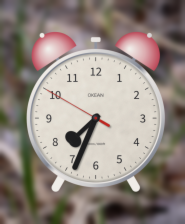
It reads 7 h 33 min 50 s
